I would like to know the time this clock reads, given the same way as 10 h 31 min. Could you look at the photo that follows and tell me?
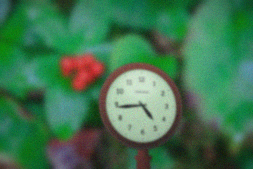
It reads 4 h 44 min
